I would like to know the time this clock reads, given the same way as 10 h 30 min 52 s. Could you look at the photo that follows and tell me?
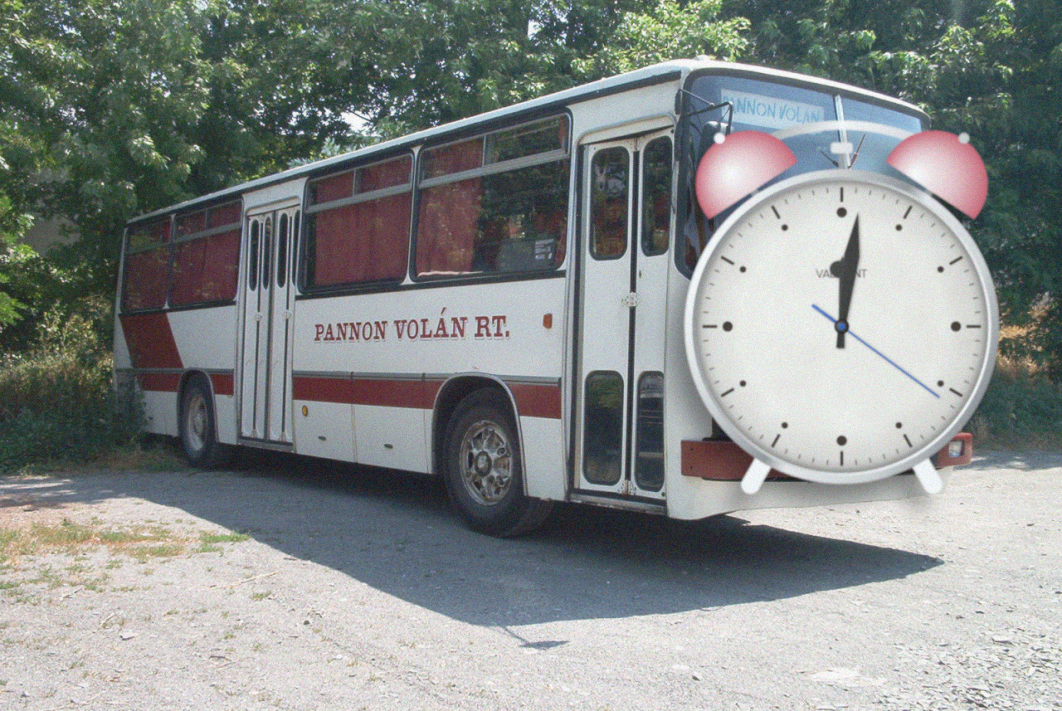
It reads 12 h 01 min 21 s
